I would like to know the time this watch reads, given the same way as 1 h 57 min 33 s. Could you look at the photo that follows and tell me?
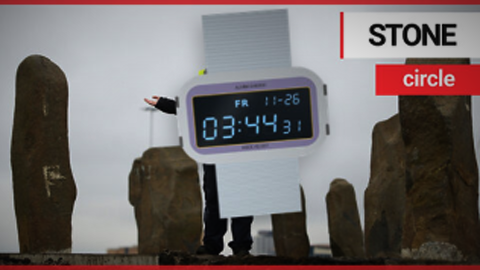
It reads 3 h 44 min 31 s
